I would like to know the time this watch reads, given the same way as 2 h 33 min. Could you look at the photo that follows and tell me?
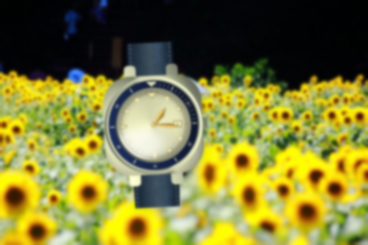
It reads 1 h 16 min
